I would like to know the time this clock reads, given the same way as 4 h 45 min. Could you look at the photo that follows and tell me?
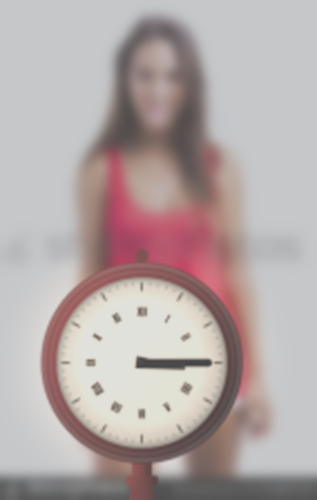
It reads 3 h 15 min
